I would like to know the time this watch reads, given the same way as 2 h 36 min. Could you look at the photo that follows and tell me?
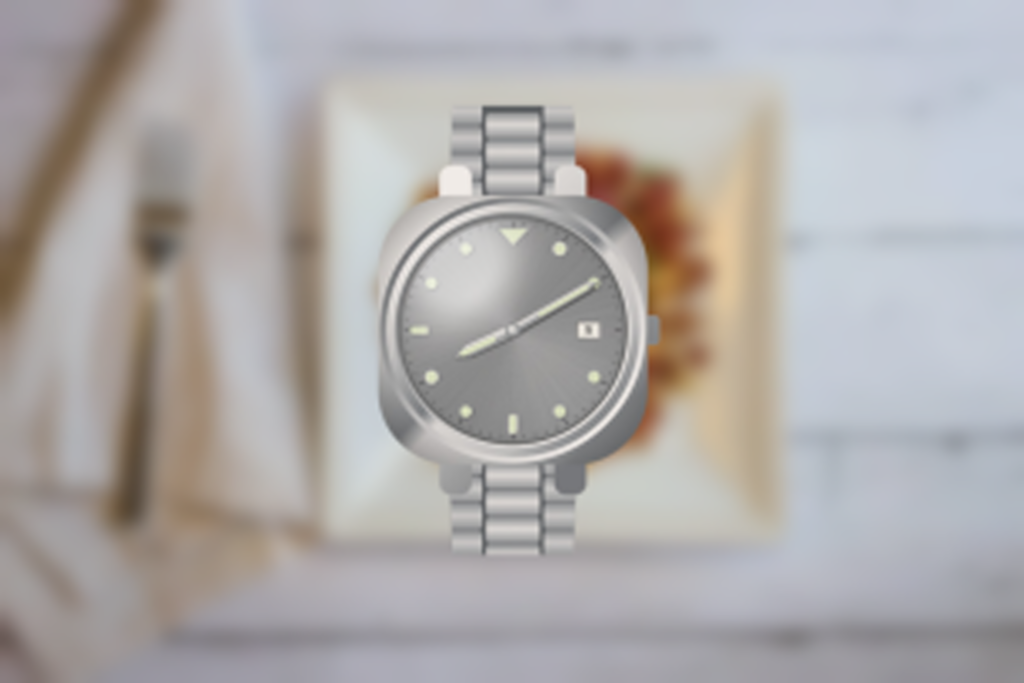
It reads 8 h 10 min
